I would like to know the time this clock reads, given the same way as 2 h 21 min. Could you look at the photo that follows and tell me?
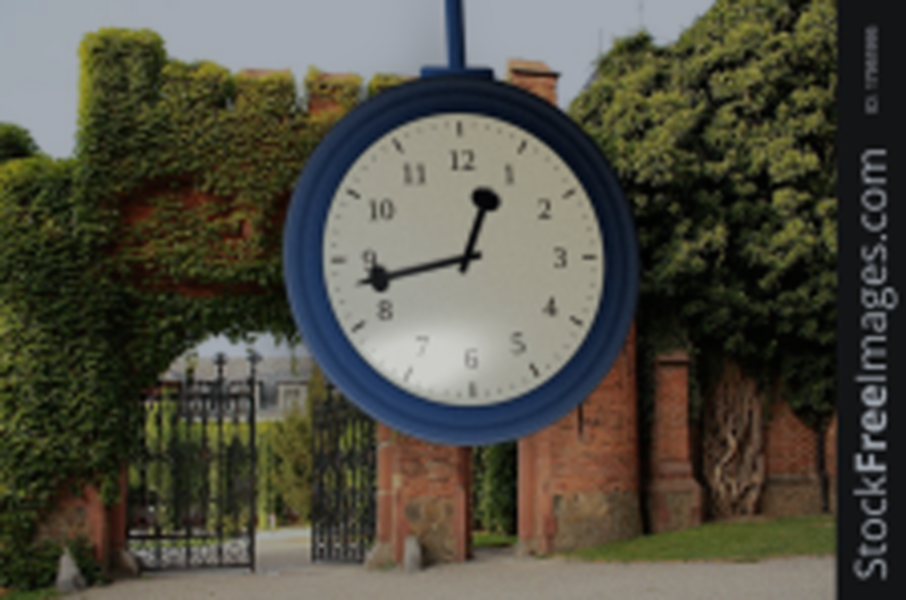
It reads 12 h 43 min
